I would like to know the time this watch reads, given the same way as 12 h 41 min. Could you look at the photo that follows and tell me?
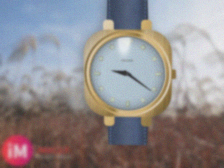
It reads 9 h 21 min
